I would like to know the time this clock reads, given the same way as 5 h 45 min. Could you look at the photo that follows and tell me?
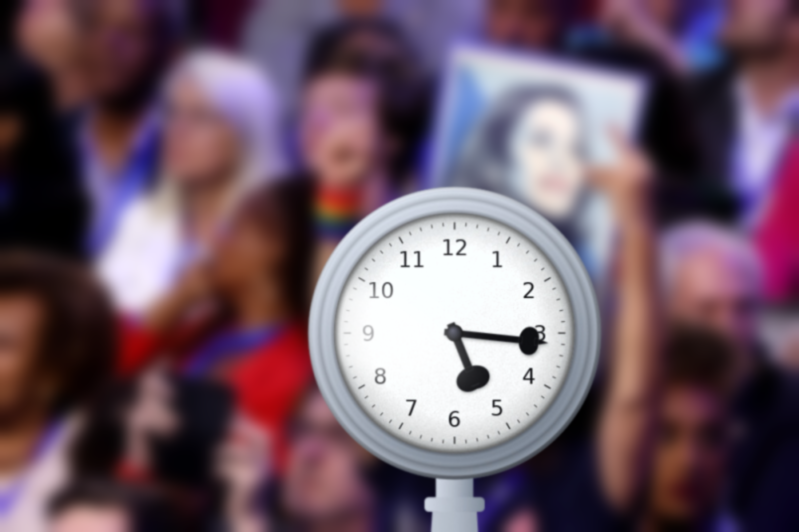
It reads 5 h 16 min
